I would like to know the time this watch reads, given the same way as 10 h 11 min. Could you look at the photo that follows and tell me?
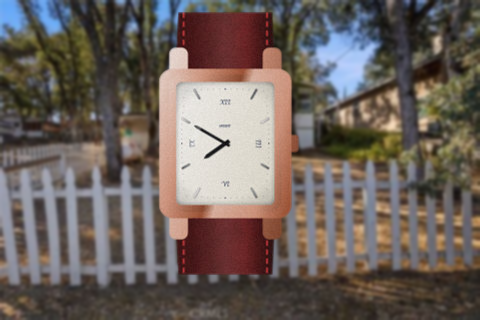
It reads 7 h 50 min
